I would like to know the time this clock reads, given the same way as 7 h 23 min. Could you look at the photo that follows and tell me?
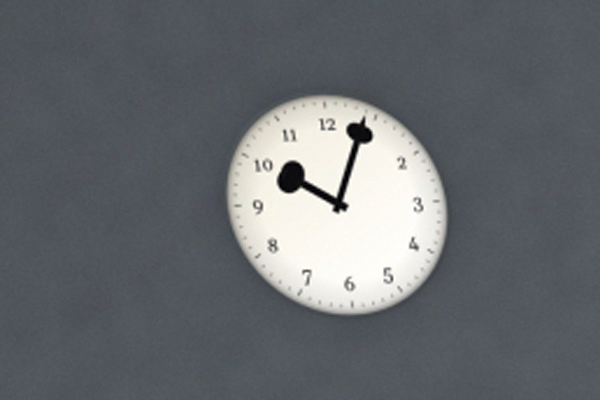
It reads 10 h 04 min
